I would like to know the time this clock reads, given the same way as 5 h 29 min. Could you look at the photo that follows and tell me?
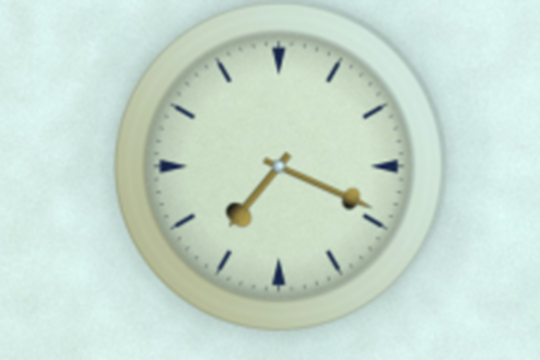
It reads 7 h 19 min
